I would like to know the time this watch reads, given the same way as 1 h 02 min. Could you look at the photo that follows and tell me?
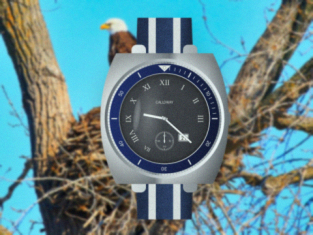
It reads 9 h 22 min
